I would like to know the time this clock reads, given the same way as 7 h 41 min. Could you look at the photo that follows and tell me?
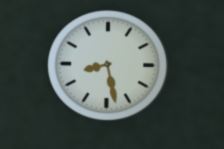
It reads 8 h 28 min
